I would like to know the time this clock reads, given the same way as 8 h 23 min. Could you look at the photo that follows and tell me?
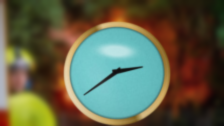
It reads 2 h 39 min
